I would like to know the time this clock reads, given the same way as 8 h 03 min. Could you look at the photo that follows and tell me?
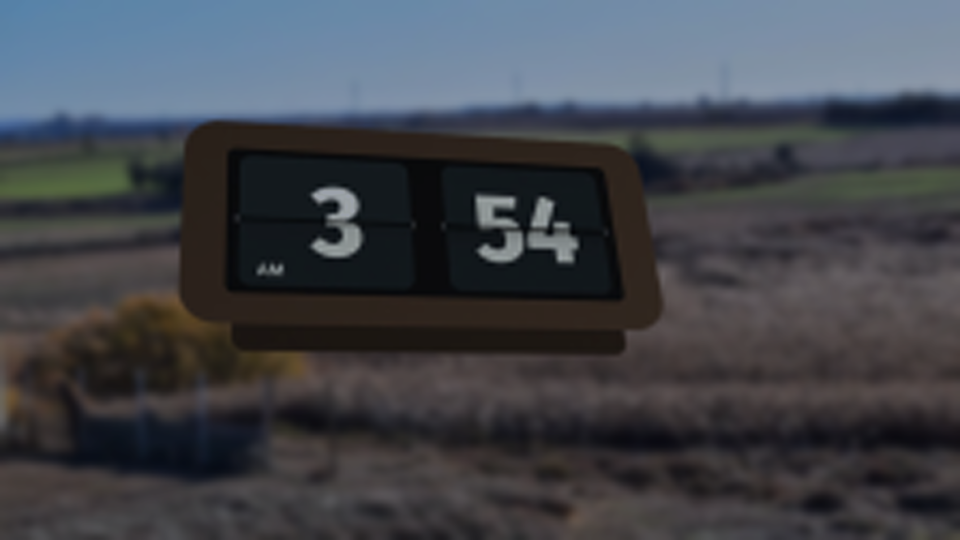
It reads 3 h 54 min
